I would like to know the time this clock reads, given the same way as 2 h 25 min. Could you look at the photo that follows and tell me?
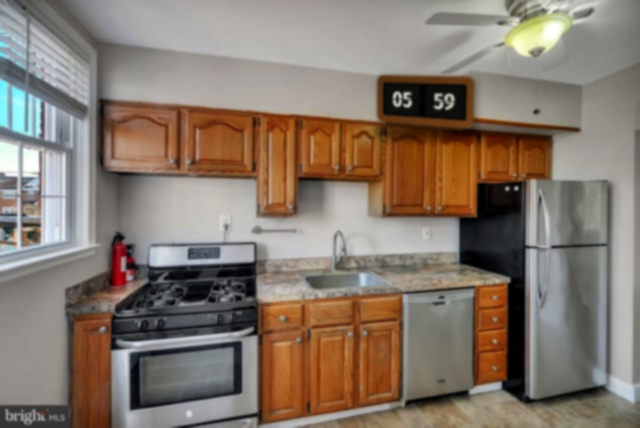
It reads 5 h 59 min
